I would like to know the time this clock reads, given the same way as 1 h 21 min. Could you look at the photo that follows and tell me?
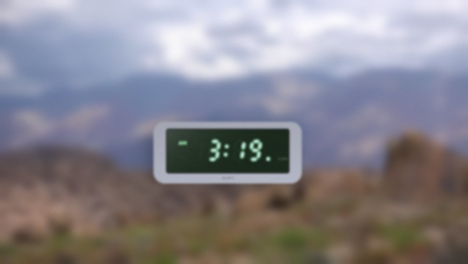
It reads 3 h 19 min
